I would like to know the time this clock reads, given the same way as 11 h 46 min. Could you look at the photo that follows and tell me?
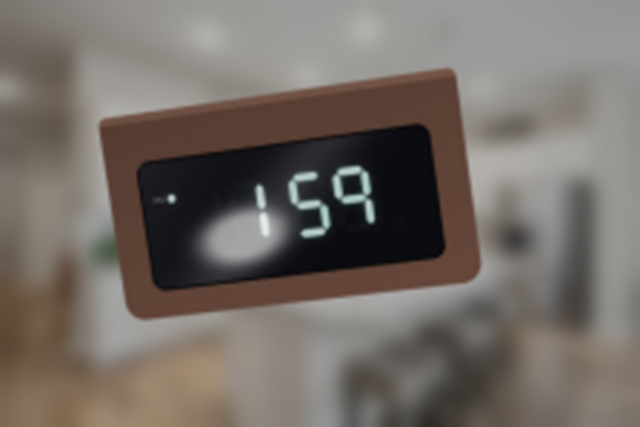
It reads 1 h 59 min
